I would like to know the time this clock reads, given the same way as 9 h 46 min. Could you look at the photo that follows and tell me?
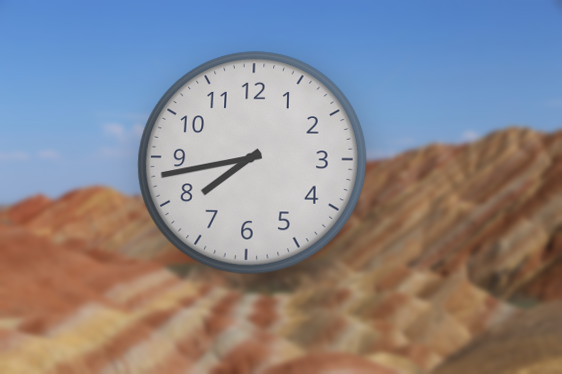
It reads 7 h 43 min
